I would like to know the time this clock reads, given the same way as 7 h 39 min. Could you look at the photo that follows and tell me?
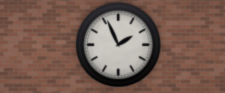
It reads 1 h 56 min
